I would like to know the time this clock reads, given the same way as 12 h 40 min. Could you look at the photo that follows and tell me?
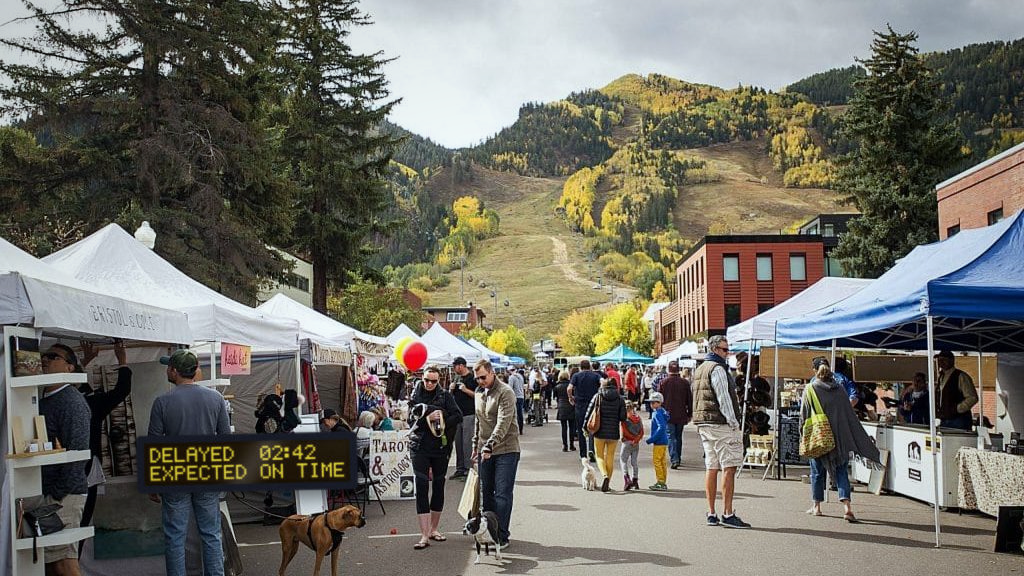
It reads 2 h 42 min
